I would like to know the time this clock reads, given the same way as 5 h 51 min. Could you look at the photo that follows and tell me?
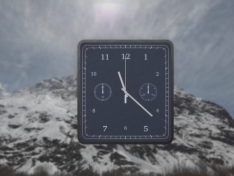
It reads 11 h 22 min
